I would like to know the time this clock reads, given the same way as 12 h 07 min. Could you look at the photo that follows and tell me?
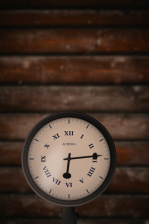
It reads 6 h 14 min
